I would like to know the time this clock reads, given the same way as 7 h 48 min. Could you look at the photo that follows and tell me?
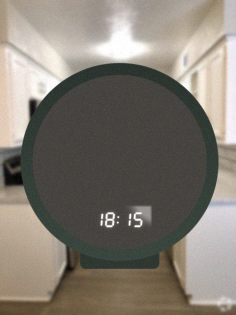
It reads 18 h 15 min
